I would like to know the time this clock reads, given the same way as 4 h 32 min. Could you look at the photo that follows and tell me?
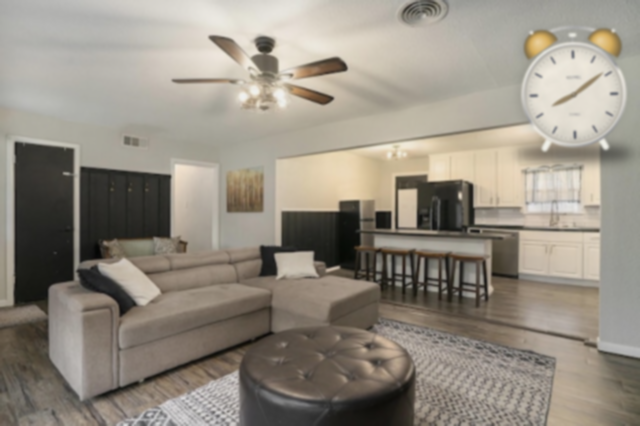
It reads 8 h 09 min
